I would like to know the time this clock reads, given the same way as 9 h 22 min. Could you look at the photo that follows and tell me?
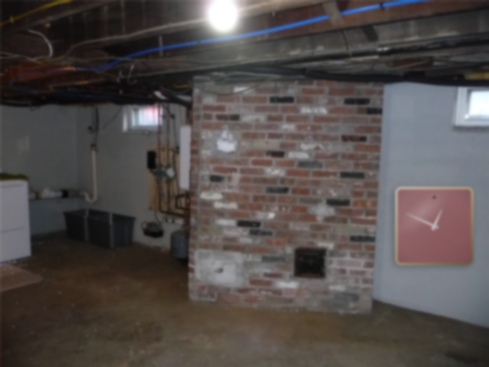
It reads 12 h 49 min
